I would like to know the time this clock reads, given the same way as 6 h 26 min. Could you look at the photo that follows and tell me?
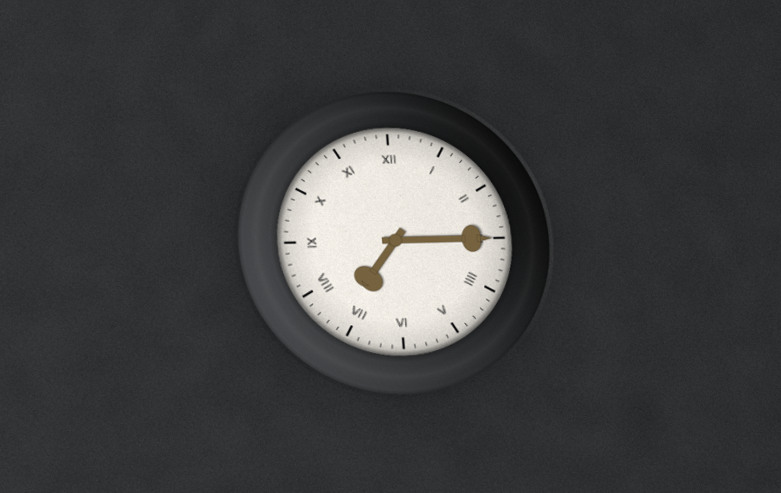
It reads 7 h 15 min
